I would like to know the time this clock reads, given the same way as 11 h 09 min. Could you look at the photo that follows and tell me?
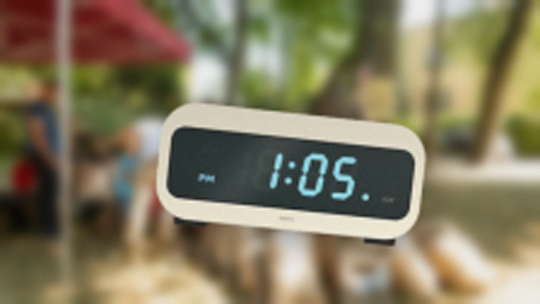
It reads 1 h 05 min
